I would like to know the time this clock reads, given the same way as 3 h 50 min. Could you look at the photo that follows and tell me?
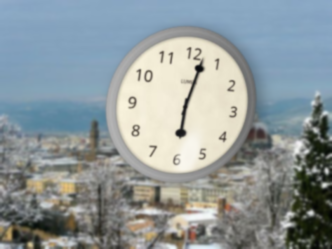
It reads 6 h 02 min
